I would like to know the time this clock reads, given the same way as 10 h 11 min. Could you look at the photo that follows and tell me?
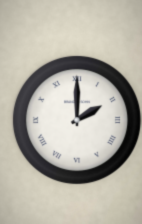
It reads 2 h 00 min
